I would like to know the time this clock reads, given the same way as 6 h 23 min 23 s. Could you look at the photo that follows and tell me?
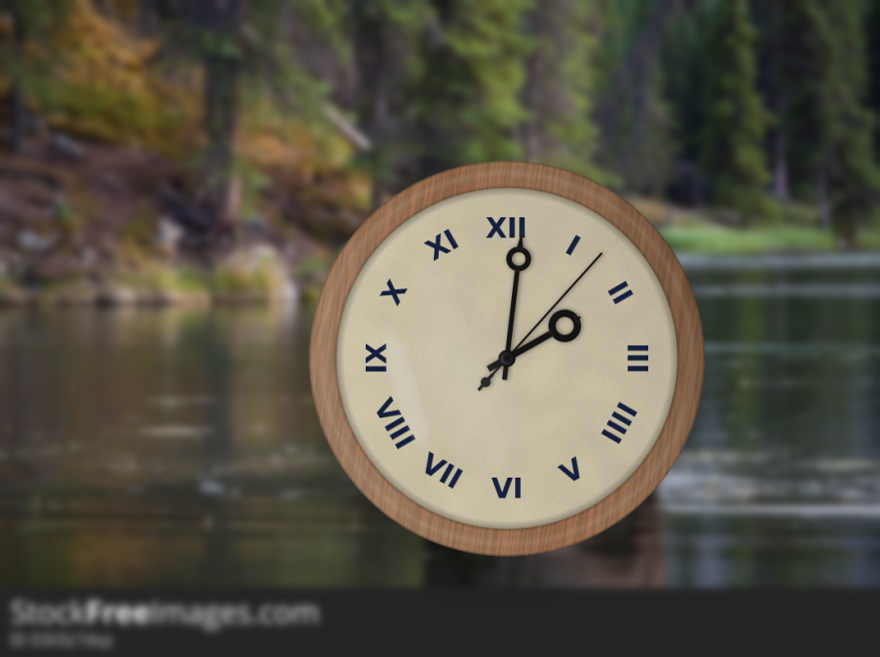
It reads 2 h 01 min 07 s
